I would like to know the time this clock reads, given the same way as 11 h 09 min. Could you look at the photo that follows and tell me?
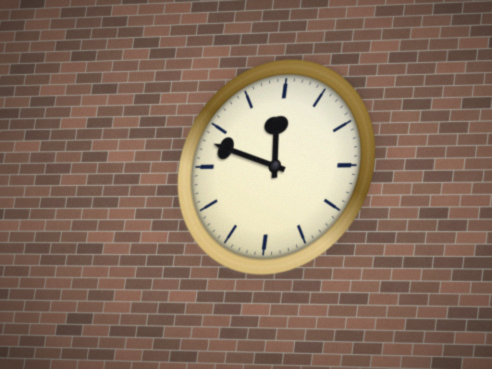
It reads 11 h 48 min
